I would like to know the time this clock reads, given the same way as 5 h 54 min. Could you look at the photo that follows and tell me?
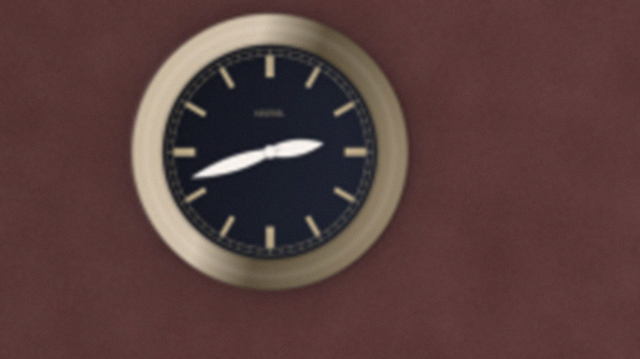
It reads 2 h 42 min
